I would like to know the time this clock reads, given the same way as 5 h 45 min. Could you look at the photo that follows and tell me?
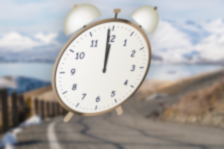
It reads 11 h 59 min
